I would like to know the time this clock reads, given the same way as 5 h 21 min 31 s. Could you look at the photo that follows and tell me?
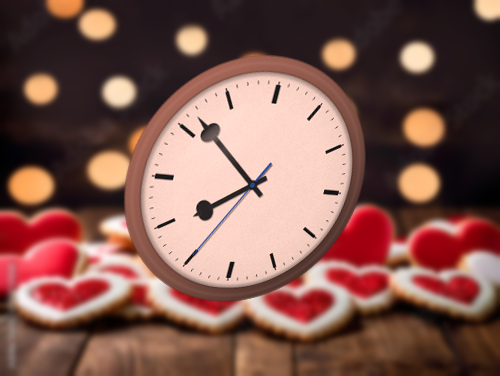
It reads 7 h 51 min 35 s
